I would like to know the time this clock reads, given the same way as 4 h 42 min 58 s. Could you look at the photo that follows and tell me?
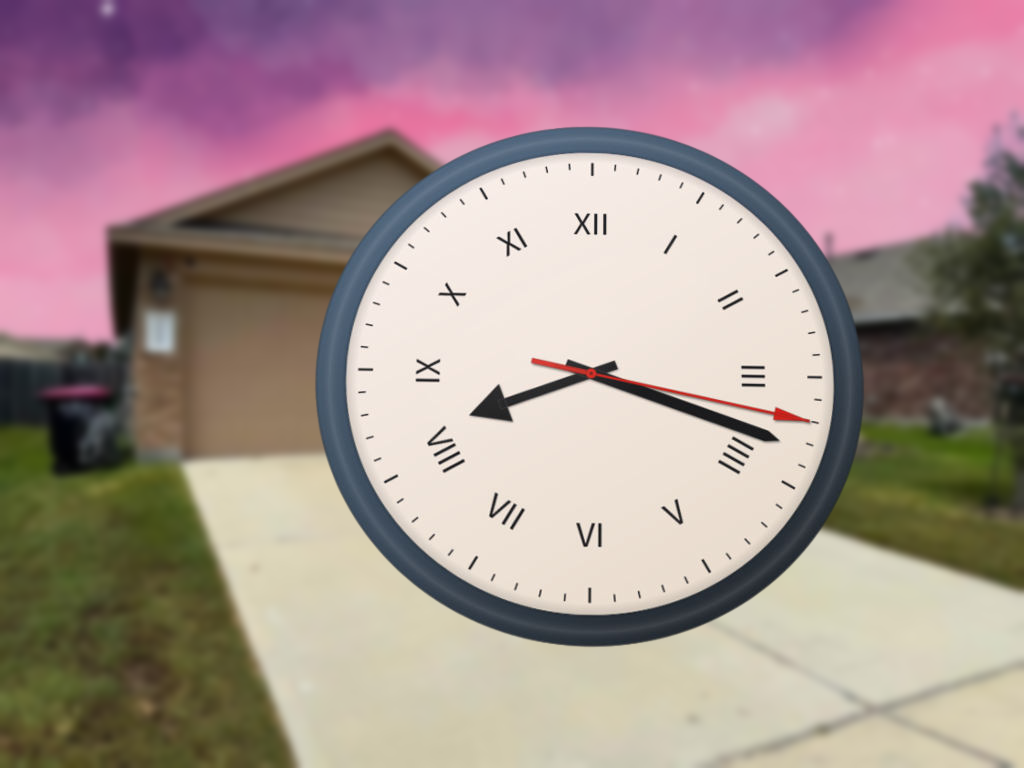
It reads 8 h 18 min 17 s
